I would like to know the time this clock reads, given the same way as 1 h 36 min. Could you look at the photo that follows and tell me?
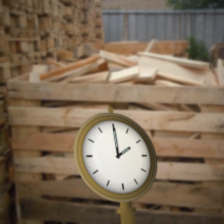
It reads 2 h 00 min
